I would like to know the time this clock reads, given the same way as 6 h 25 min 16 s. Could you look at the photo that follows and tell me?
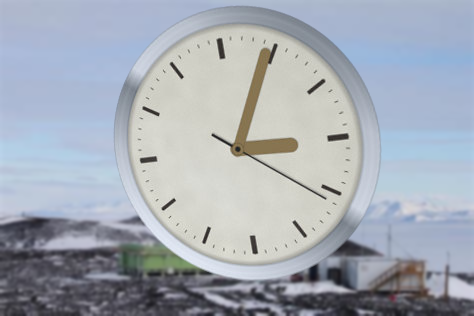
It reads 3 h 04 min 21 s
